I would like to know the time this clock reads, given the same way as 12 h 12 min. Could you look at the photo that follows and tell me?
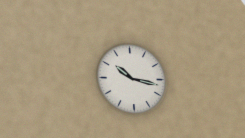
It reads 10 h 17 min
